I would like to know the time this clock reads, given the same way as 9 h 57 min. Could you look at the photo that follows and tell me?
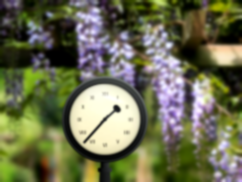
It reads 1 h 37 min
